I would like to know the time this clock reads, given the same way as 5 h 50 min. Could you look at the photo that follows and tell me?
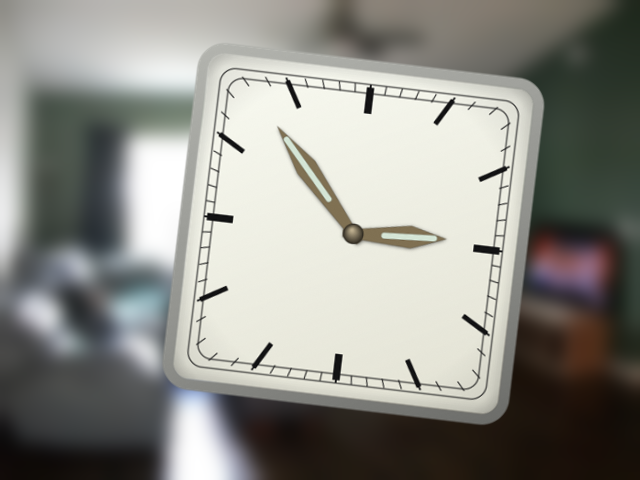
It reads 2 h 53 min
